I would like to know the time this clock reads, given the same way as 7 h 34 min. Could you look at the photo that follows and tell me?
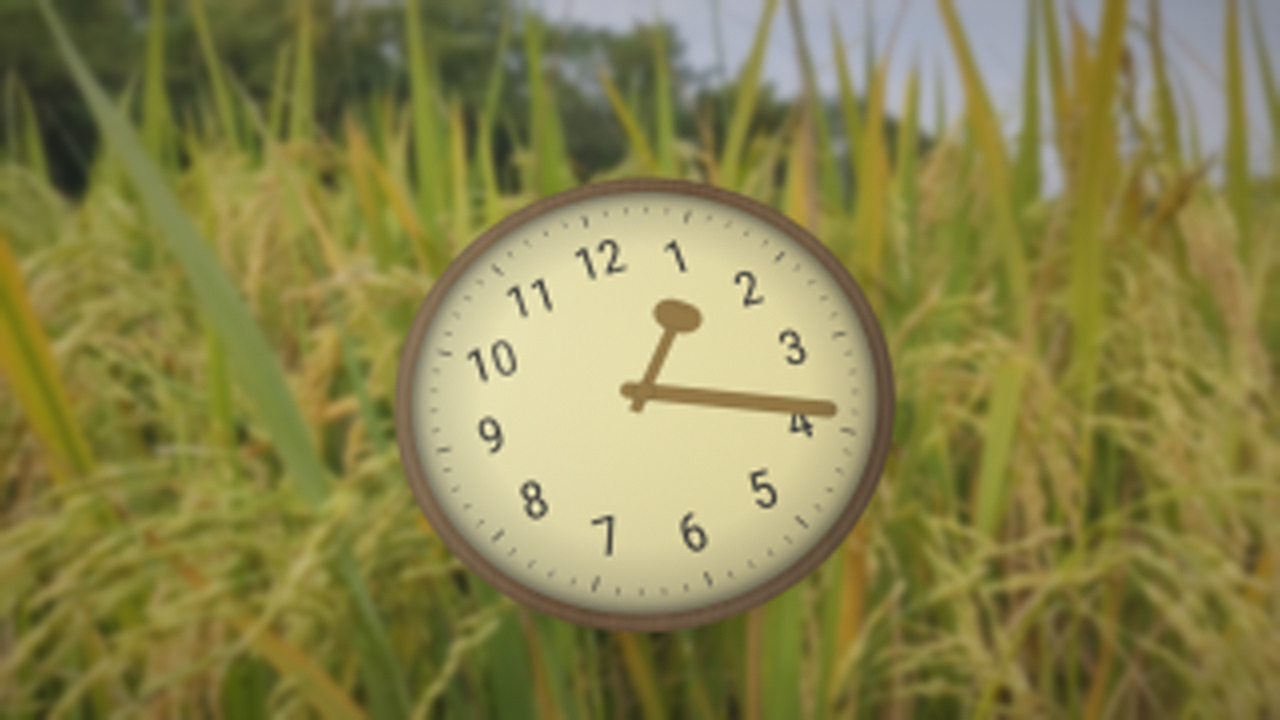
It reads 1 h 19 min
